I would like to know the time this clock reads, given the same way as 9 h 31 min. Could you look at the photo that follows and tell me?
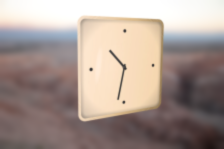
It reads 10 h 32 min
